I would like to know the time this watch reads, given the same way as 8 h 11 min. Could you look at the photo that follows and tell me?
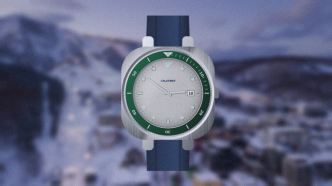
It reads 2 h 51 min
